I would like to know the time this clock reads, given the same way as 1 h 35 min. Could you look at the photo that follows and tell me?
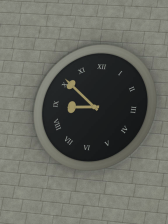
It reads 8 h 51 min
